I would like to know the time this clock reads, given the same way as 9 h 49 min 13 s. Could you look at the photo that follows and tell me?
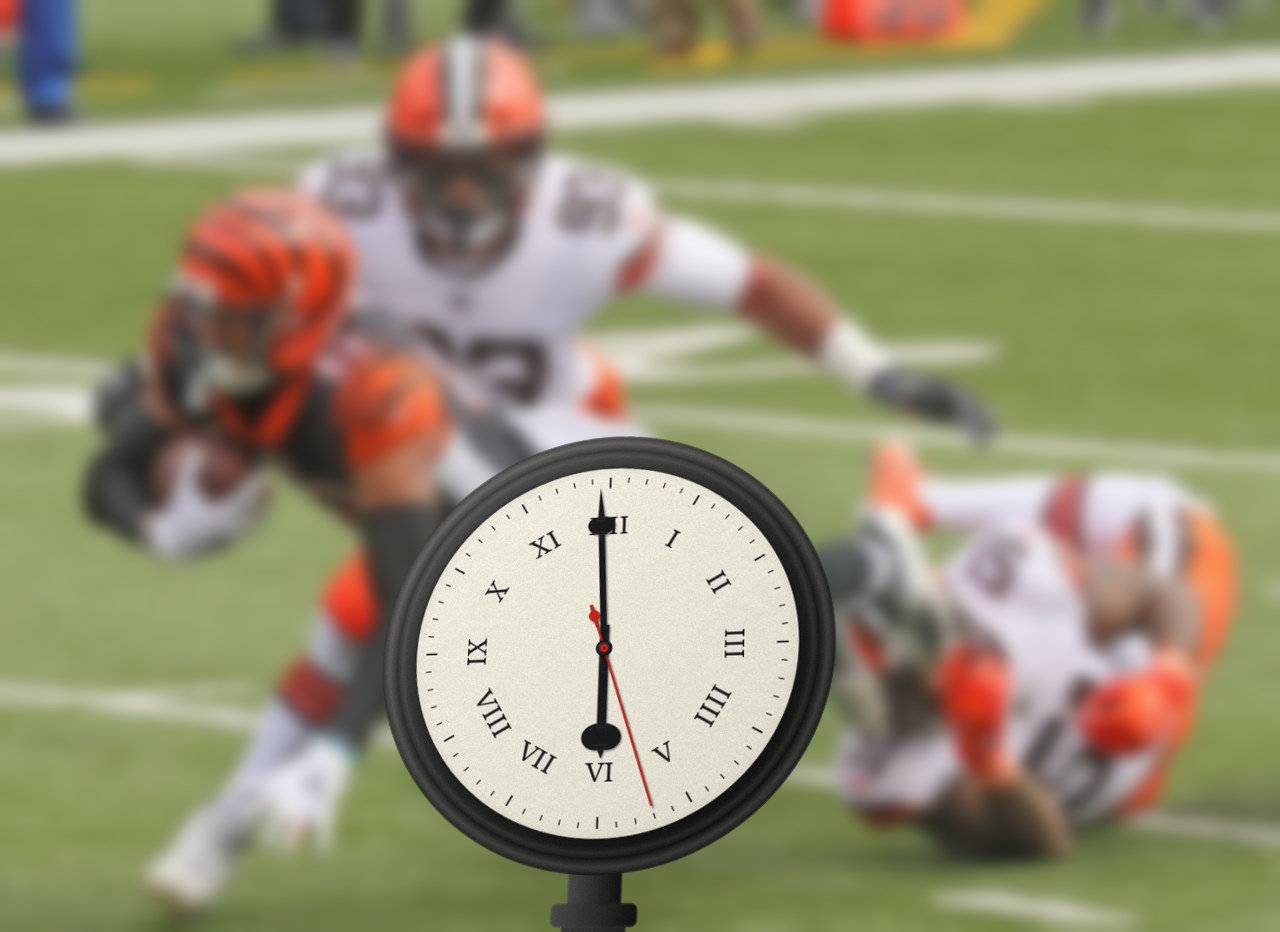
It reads 5 h 59 min 27 s
